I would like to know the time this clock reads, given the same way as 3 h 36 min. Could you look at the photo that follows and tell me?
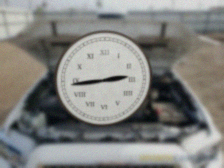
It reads 2 h 44 min
